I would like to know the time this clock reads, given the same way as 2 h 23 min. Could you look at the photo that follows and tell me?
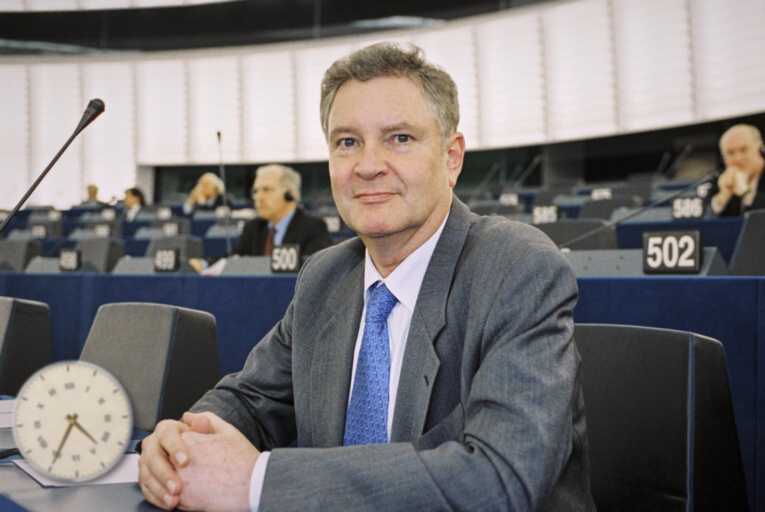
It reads 4 h 35 min
